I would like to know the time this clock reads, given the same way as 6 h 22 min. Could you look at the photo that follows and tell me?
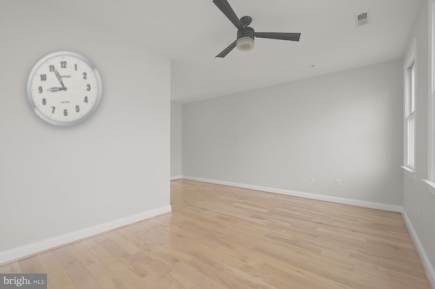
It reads 8 h 56 min
